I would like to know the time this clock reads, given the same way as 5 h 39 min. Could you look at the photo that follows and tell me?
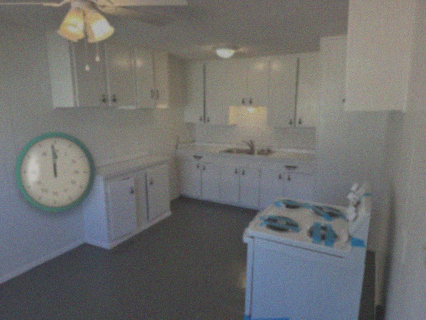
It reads 11 h 59 min
